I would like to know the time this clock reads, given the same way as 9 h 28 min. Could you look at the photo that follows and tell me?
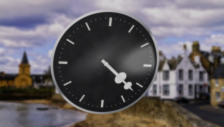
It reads 4 h 22 min
